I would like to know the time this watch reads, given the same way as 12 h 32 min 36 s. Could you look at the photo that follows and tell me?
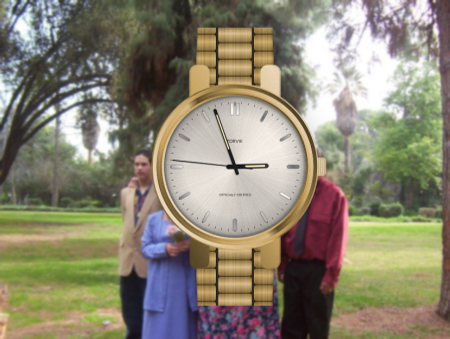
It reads 2 h 56 min 46 s
